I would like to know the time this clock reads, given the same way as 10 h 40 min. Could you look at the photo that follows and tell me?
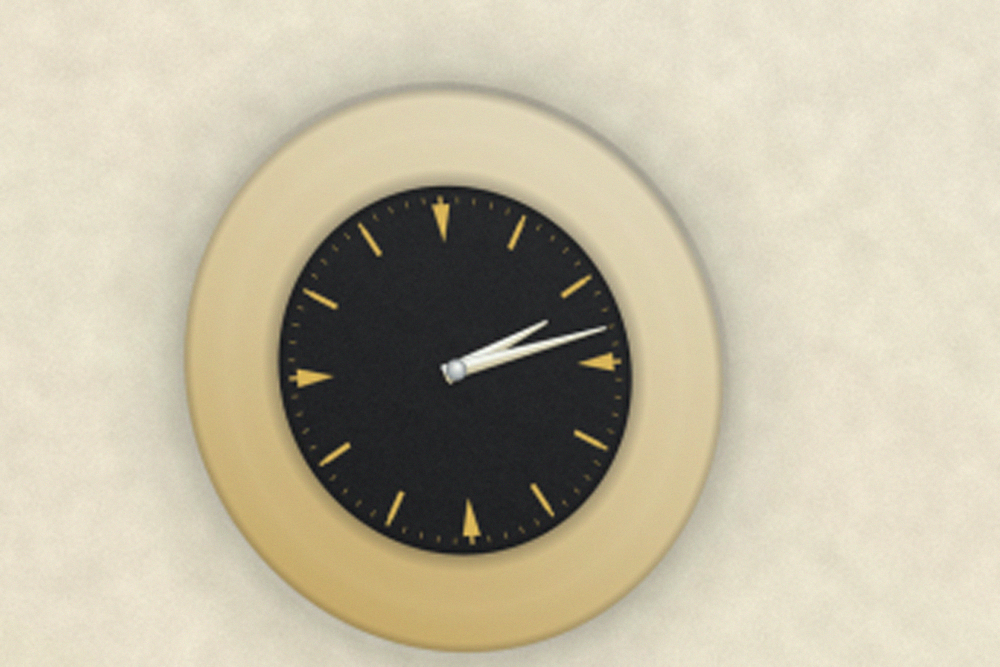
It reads 2 h 13 min
